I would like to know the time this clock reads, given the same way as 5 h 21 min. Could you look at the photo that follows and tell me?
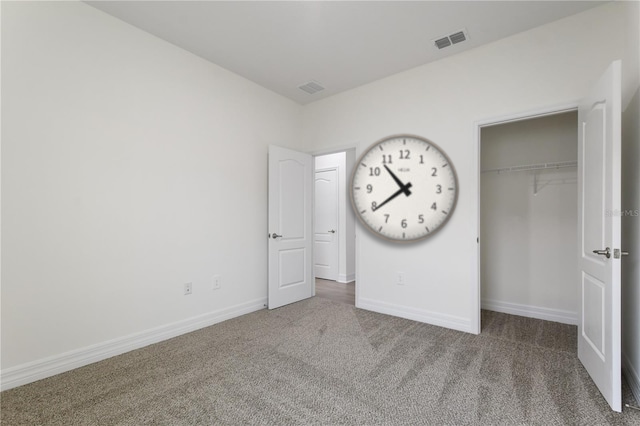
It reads 10 h 39 min
